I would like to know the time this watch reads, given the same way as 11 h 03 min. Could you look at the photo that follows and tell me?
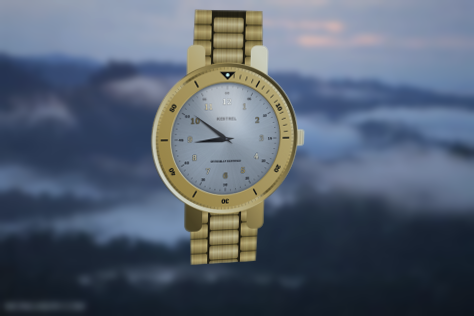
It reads 8 h 51 min
